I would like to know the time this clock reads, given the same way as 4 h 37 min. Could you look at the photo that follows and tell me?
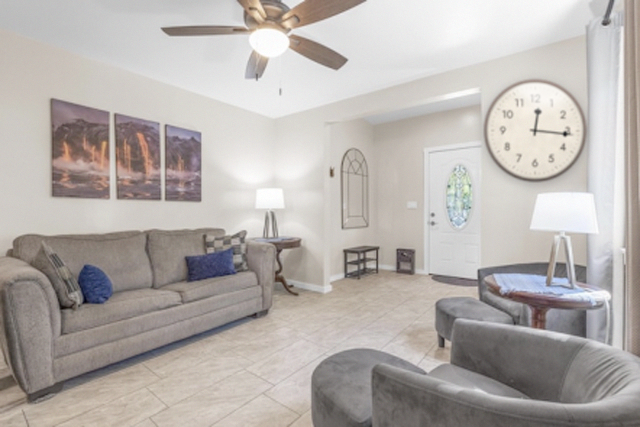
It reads 12 h 16 min
